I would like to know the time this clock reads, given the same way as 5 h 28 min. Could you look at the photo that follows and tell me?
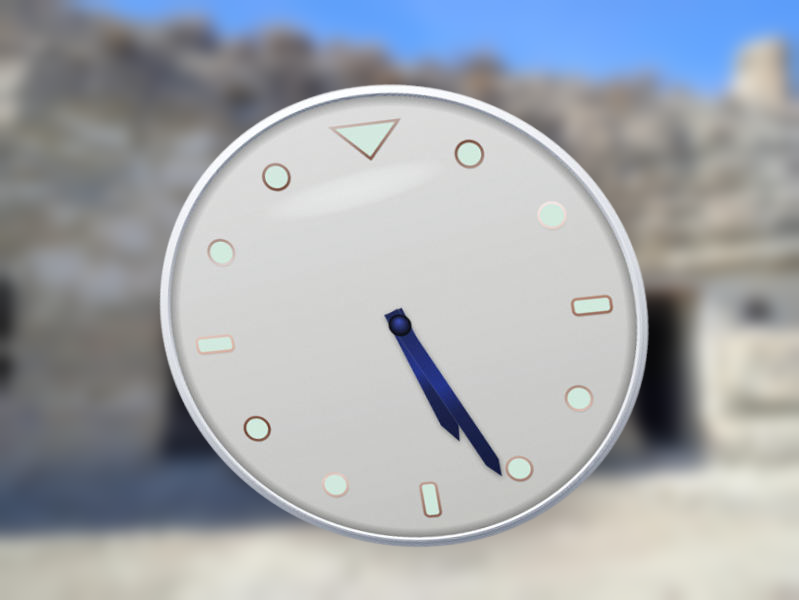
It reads 5 h 26 min
